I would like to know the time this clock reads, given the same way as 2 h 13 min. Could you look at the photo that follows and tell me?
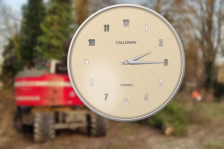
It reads 2 h 15 min
